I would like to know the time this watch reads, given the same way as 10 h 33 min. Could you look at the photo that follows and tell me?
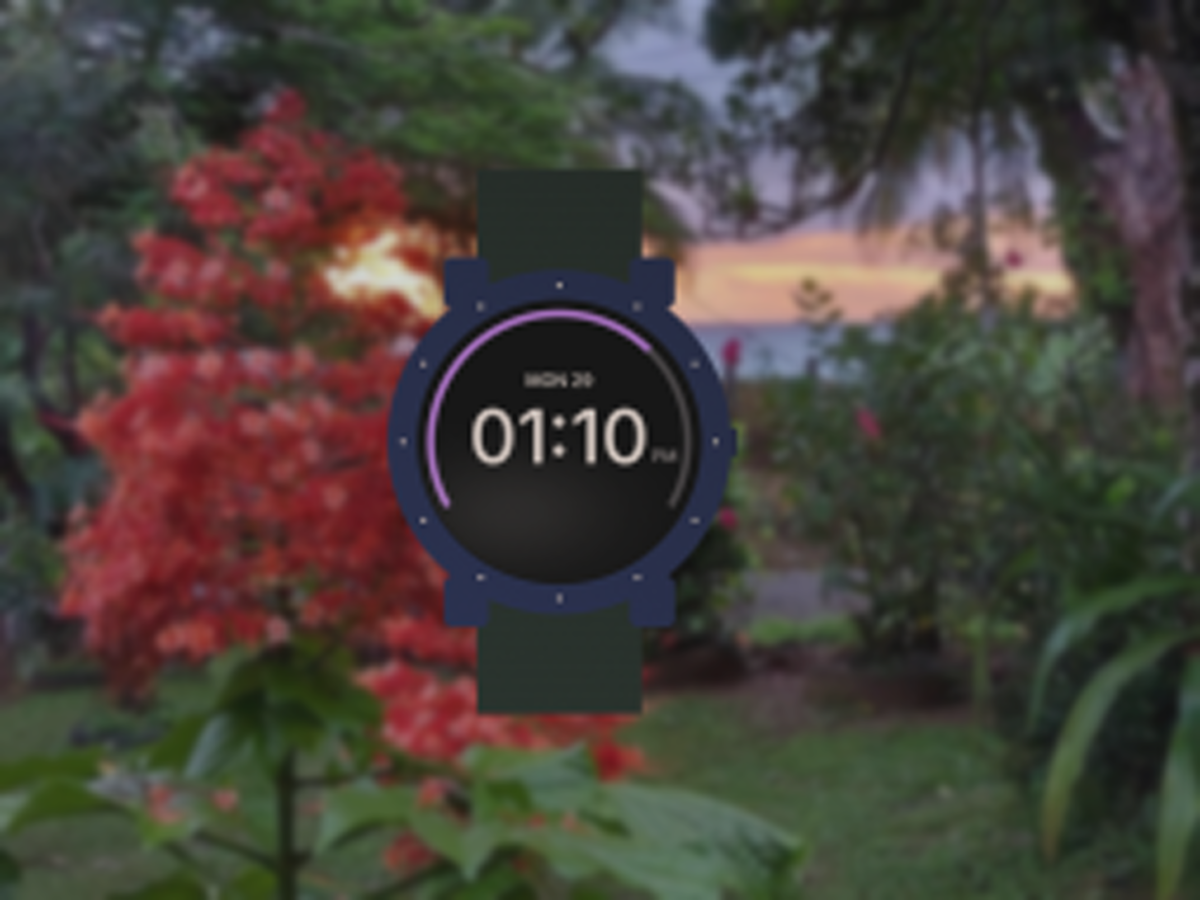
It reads 1 h 10 min
